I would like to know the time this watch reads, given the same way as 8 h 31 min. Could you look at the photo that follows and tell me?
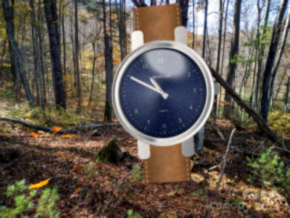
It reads 10 h 50 min
